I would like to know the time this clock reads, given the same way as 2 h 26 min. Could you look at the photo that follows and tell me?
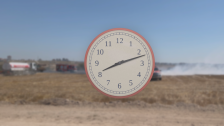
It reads 8 h 12 min
